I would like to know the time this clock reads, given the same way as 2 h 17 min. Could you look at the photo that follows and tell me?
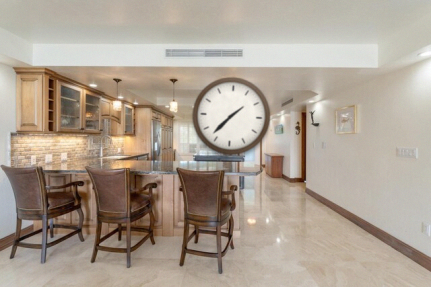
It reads 1 h 37 min
